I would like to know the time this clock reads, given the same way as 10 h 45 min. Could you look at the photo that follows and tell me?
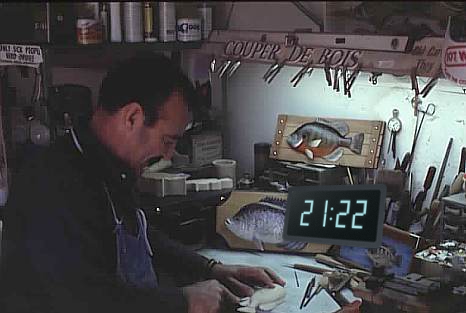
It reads 21 h 22 min
